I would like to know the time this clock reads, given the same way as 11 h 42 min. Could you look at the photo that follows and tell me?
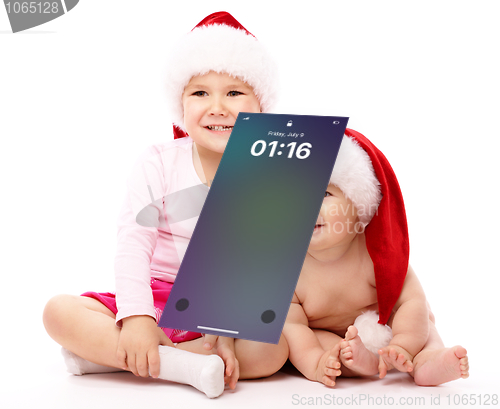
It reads 1 h 16 min
